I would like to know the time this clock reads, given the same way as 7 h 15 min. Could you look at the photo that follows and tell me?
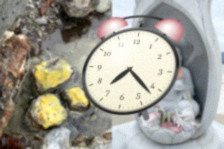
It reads 7 h 22 min
